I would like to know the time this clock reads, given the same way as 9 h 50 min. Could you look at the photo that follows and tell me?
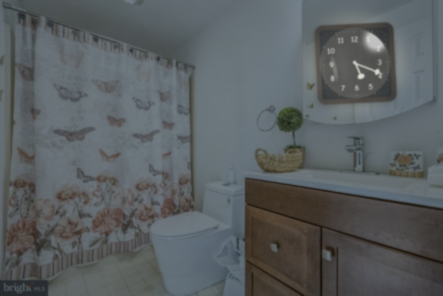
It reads 5 h 19 min
